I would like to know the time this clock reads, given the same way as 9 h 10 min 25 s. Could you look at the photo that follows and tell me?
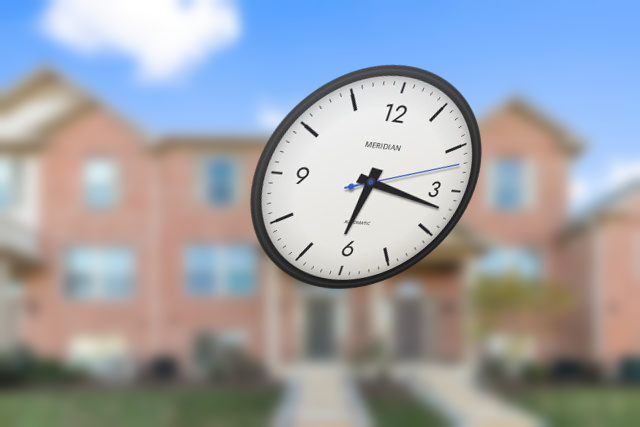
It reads 6 h 17 min 12 s
